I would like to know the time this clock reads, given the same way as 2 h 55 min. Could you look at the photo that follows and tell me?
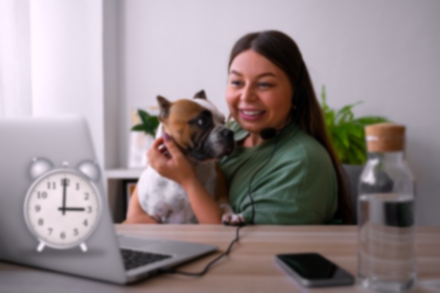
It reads 3 h 00 min
